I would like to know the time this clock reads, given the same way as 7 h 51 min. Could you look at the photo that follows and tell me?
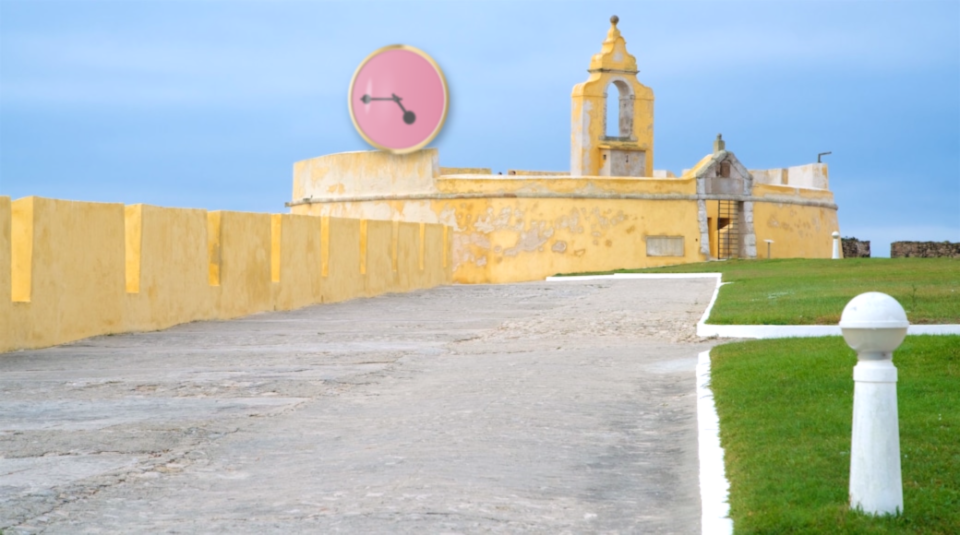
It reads 4 h 45 min
